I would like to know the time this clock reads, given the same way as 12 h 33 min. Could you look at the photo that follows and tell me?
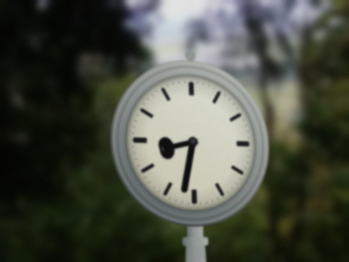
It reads 8 h 32 min
